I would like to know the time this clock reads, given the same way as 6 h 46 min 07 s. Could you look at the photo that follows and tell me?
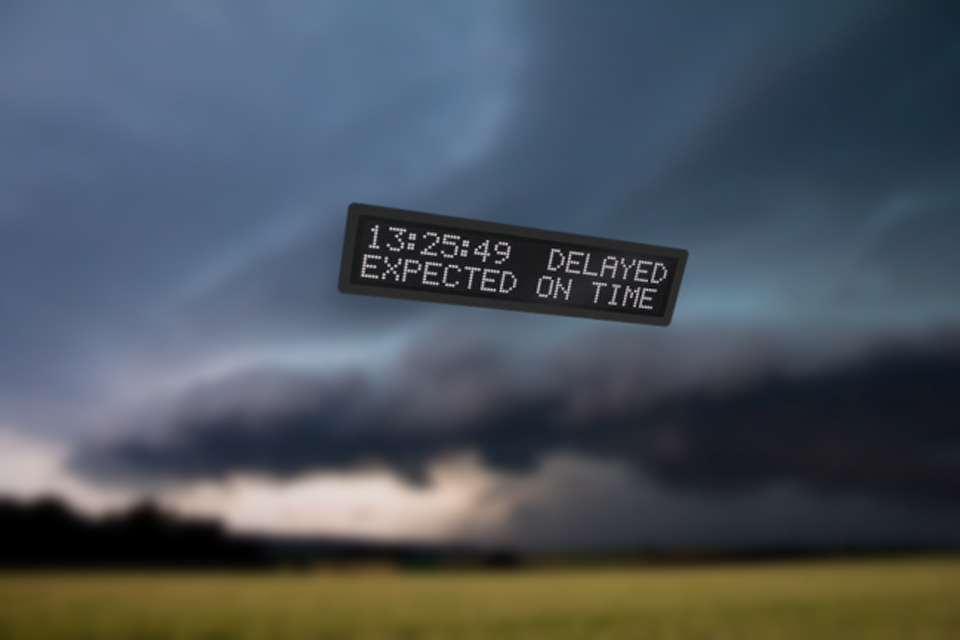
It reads 13 h 25 min 49 s
